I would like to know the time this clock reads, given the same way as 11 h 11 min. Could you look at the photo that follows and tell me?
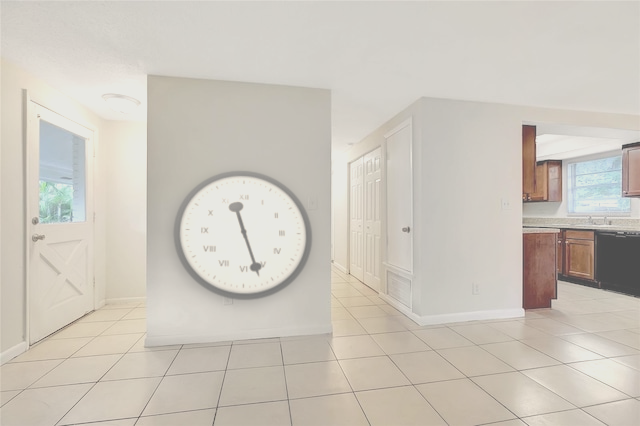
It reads 11 h 27 min
